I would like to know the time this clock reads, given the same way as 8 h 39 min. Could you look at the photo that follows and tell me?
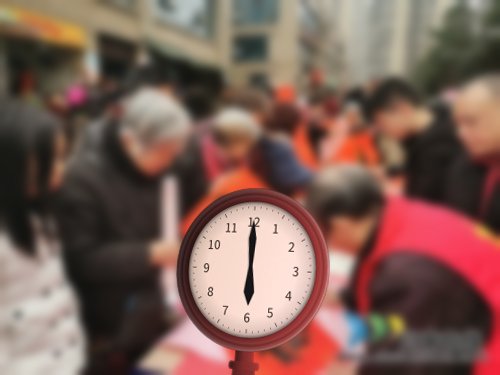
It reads 6 h 00 min
